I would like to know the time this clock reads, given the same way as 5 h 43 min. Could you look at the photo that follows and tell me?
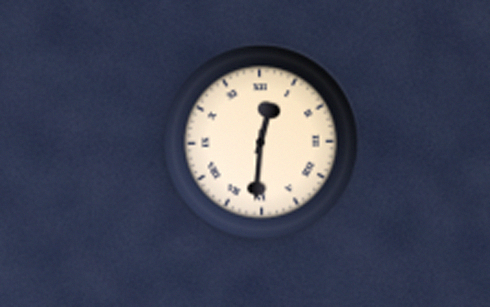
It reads 12 h 31 min
